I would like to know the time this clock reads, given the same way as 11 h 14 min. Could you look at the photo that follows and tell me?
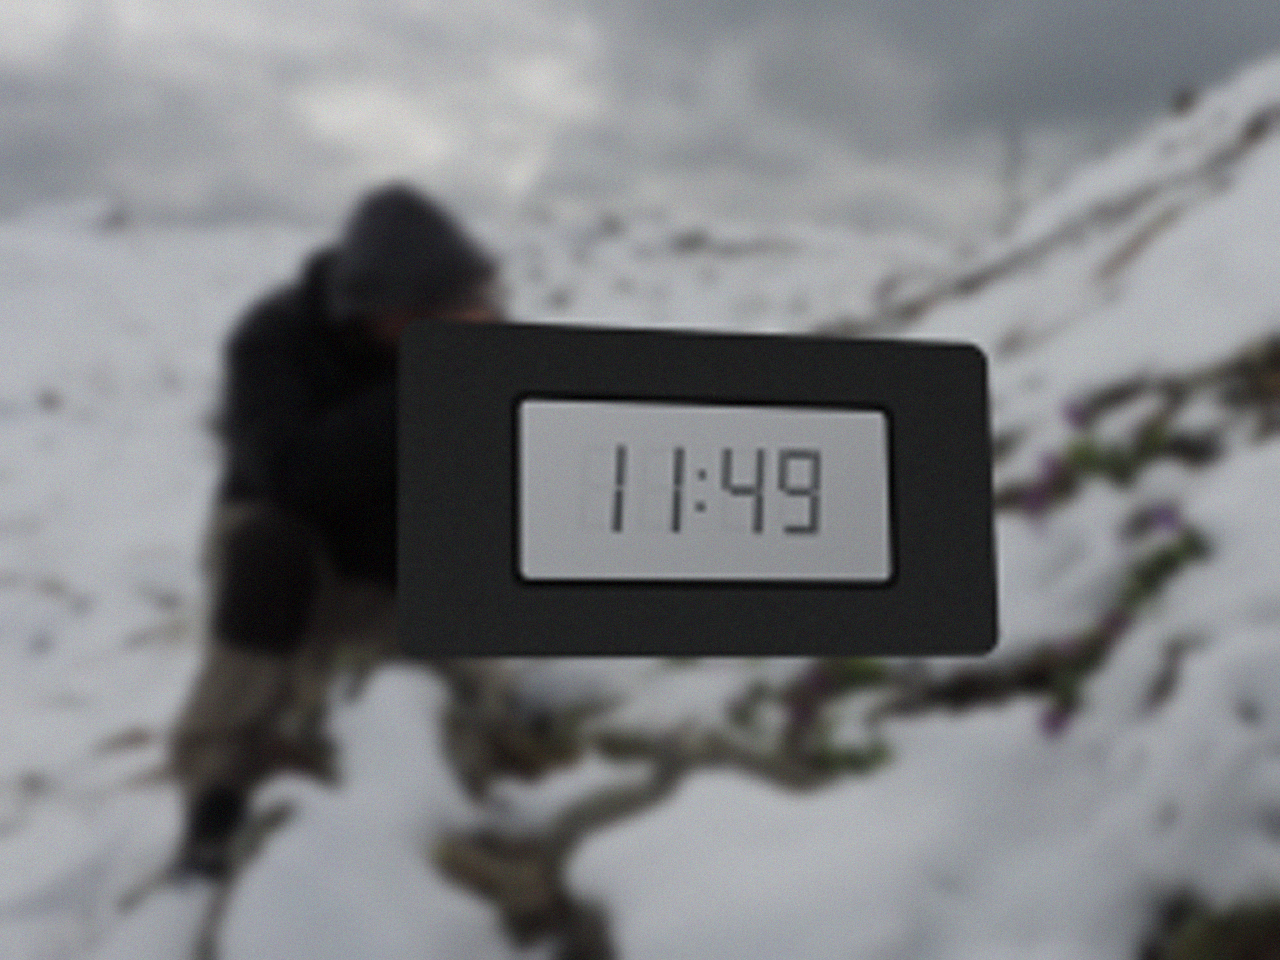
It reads 11 h 49 min
